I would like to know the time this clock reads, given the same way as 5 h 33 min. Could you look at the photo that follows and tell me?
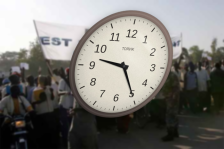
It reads 9 h 25 min
